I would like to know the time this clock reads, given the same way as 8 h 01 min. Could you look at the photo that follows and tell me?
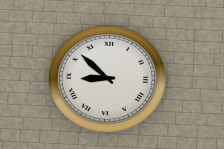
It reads 8 h 52 min
